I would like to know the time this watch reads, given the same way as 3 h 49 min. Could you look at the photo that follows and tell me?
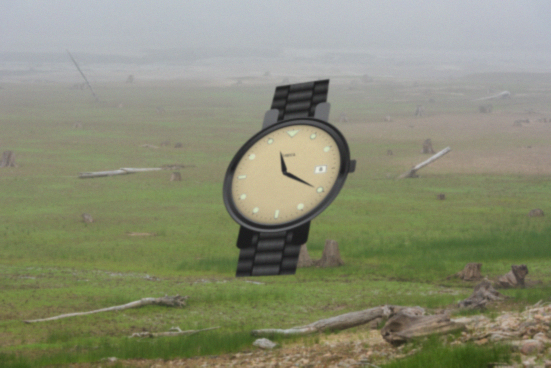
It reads 11 h 20 min
